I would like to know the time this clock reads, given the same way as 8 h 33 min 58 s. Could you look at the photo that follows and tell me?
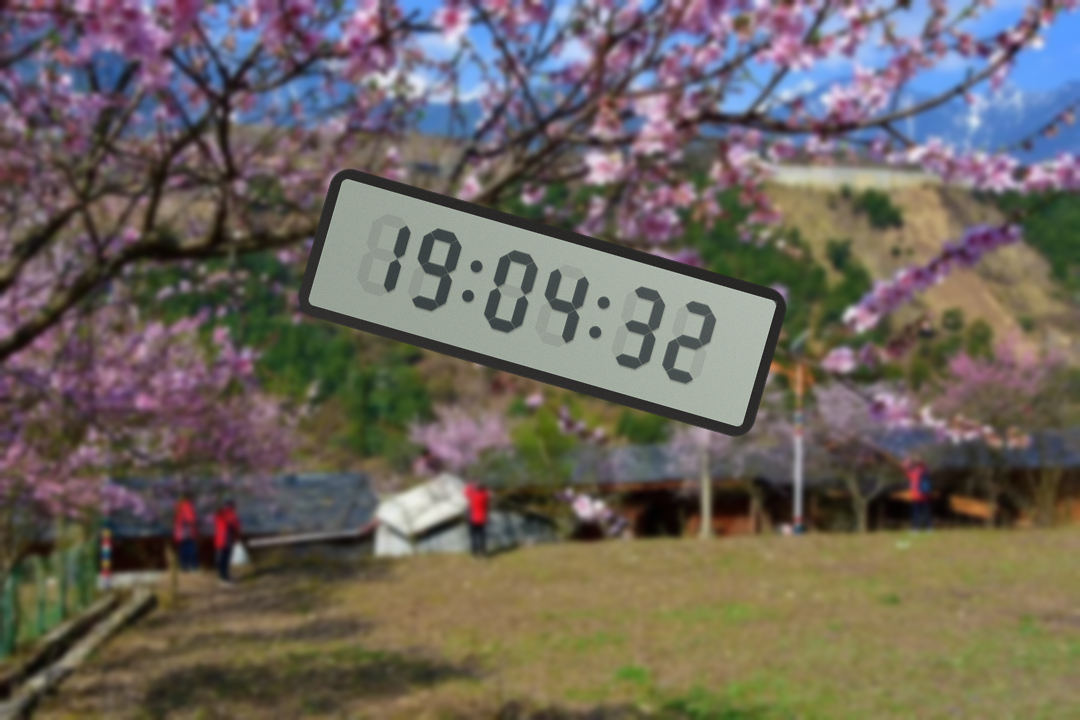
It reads 19 h 04 min 32 s
